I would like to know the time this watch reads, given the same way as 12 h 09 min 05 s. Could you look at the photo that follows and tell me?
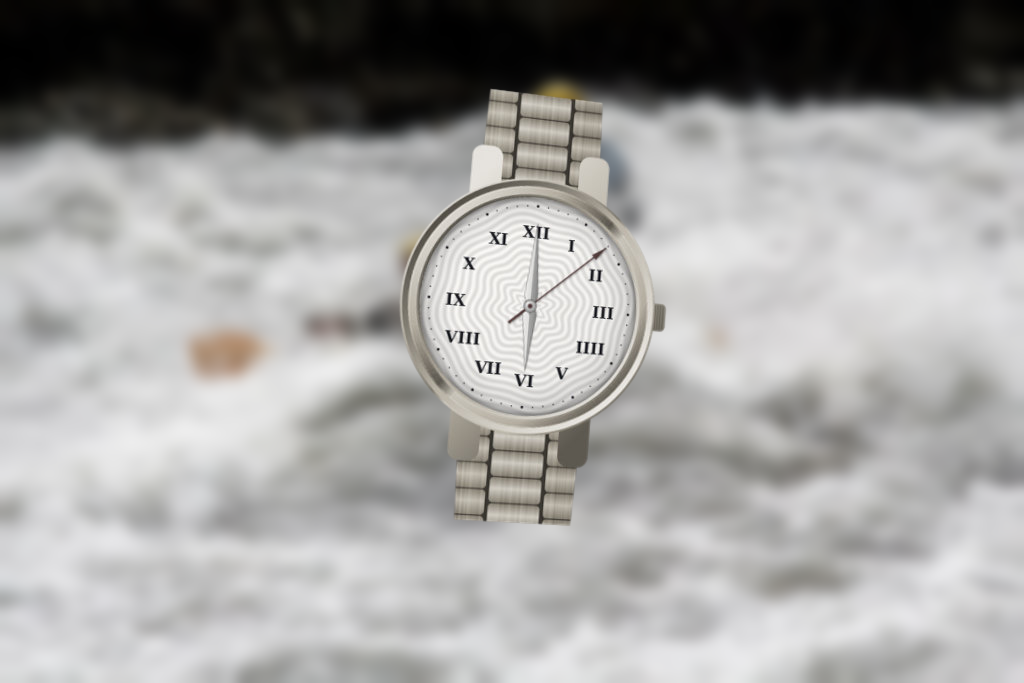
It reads 6 h 00 min 08 s
